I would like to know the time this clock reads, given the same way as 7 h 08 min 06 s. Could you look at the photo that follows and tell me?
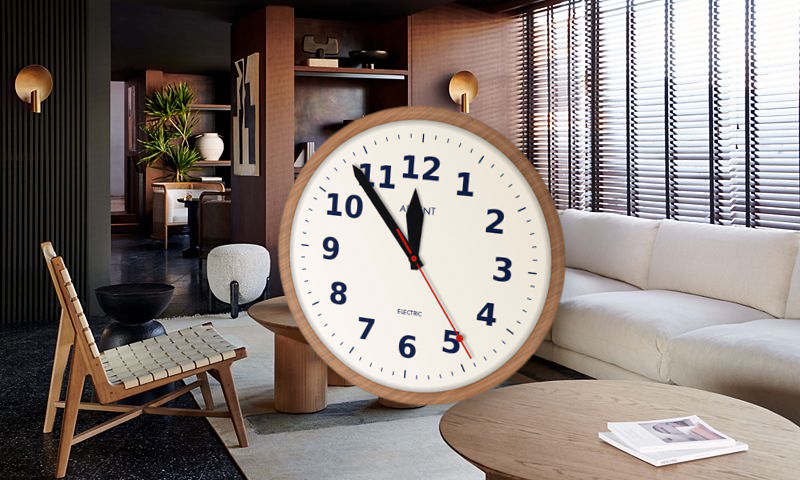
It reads 11 h 53 min 24 s
